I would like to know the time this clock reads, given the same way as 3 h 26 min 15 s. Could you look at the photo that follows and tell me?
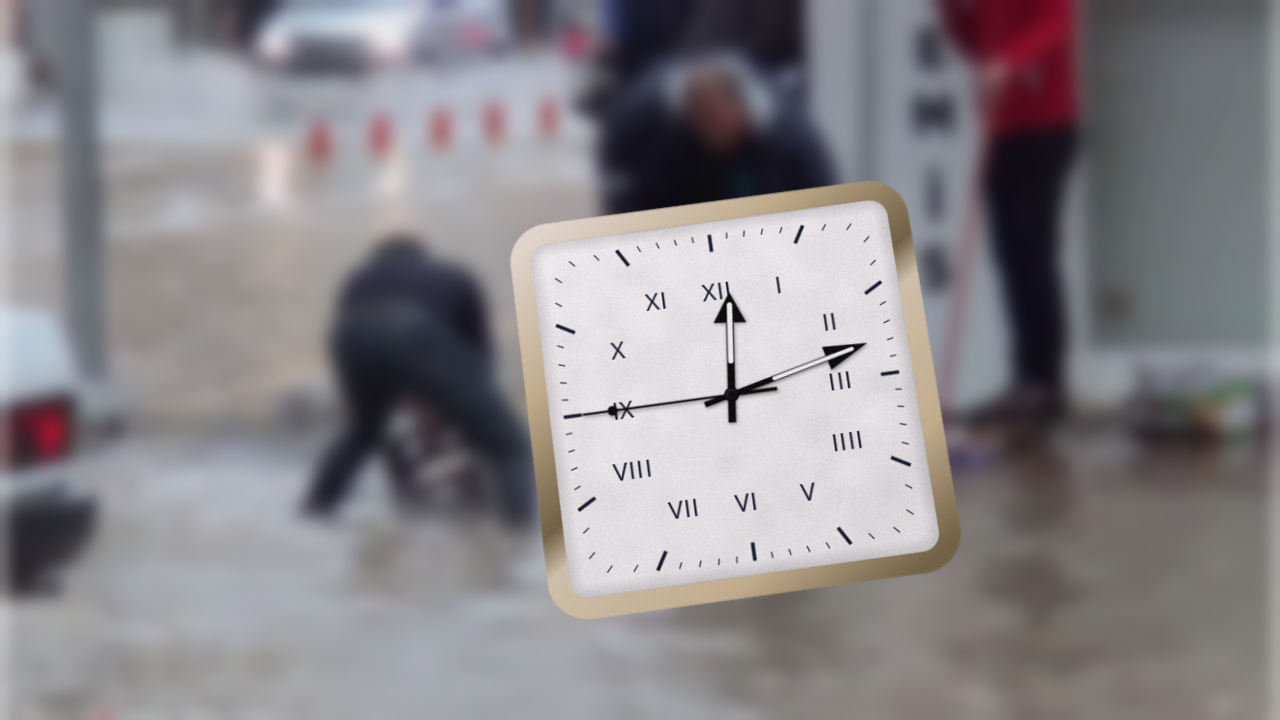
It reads 12 h 12 min 45 s
